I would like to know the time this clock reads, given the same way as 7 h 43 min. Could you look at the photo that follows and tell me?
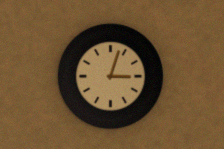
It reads 3 h 03 min
